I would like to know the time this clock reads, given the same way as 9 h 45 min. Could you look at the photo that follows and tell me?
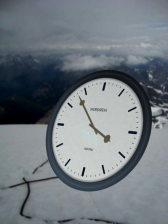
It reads 3 h 53 min
